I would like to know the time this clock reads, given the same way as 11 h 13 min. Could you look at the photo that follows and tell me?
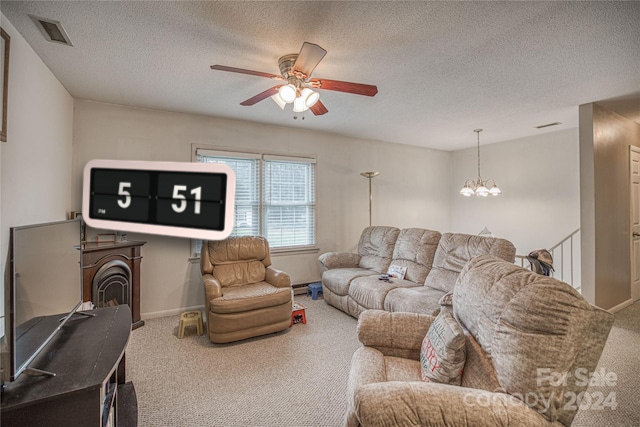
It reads 5 h 51 min
